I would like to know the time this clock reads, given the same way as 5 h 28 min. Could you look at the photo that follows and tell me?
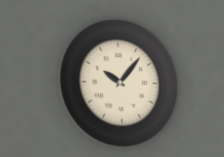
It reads 10 h 07 min
